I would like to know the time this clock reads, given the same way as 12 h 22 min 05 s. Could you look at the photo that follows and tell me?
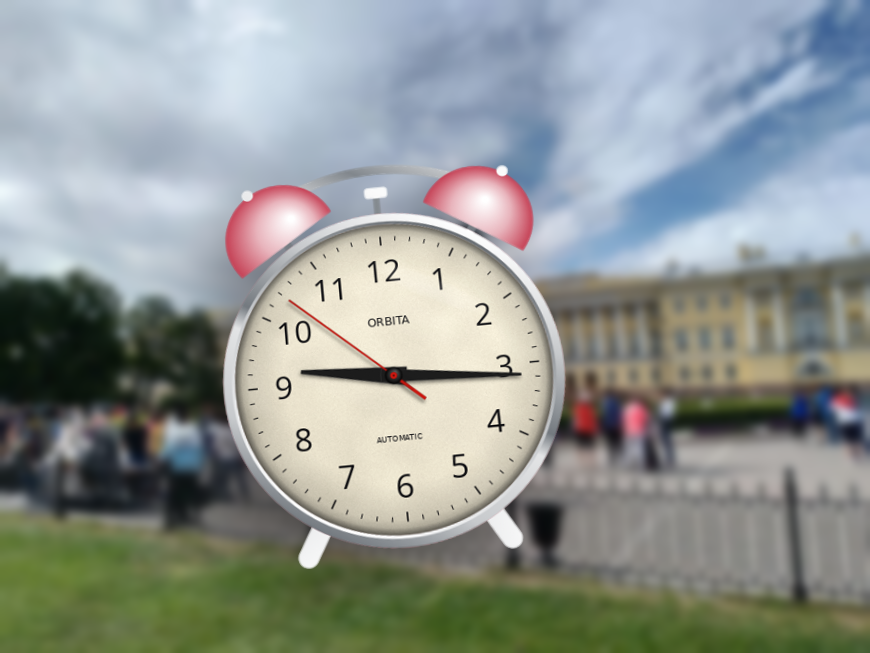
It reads 9 h 15 min 52 s
